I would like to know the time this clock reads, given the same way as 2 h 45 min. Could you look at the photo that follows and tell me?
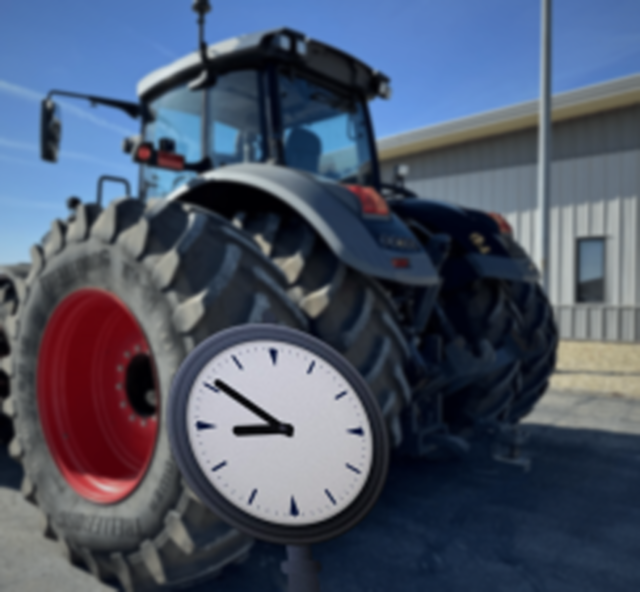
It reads 8 h 51 min
